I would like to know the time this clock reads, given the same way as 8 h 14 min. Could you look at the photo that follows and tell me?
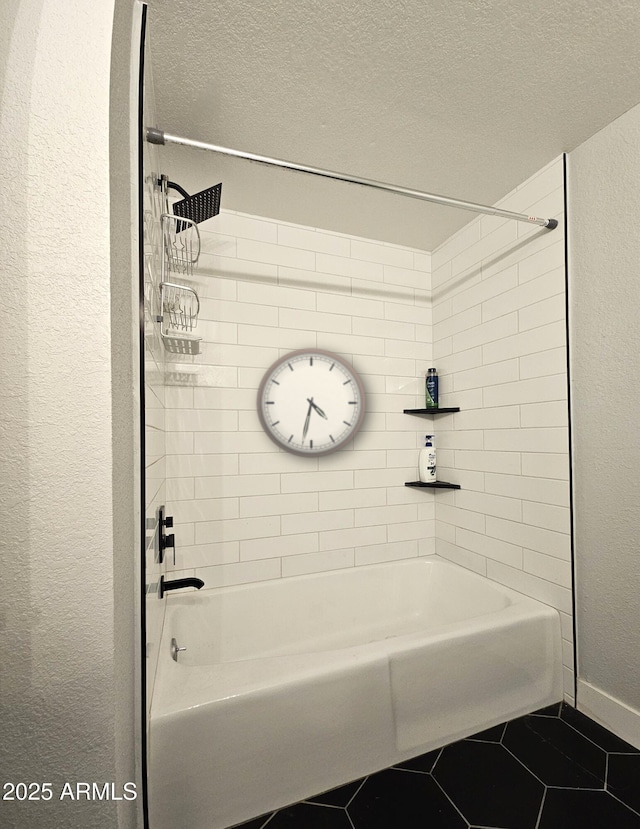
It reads 4 h 32 min
